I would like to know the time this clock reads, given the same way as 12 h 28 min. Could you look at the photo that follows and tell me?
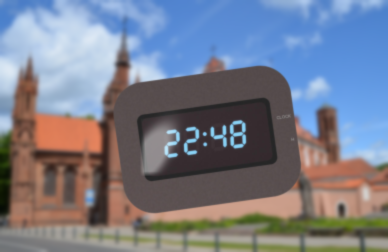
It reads 22 h 48 min
